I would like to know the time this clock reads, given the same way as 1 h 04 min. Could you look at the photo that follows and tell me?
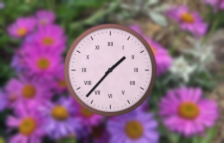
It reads 1 h 37 min
